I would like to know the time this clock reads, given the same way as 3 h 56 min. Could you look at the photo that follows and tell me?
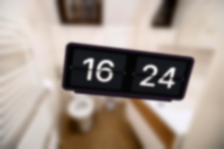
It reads 16 h 24 min
